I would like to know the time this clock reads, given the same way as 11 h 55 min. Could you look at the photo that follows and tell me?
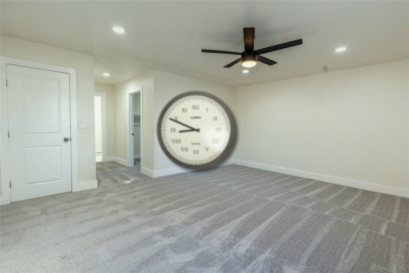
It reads 8 h 49 min
